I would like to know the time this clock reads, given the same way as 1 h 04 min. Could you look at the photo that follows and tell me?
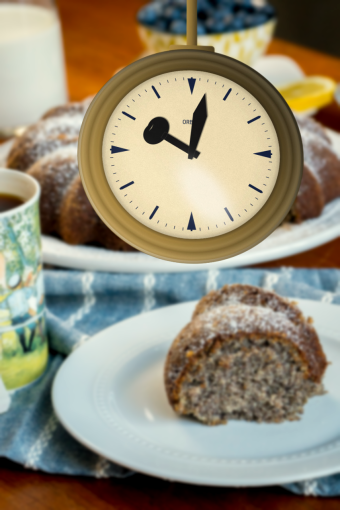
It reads 10 h 02 min
